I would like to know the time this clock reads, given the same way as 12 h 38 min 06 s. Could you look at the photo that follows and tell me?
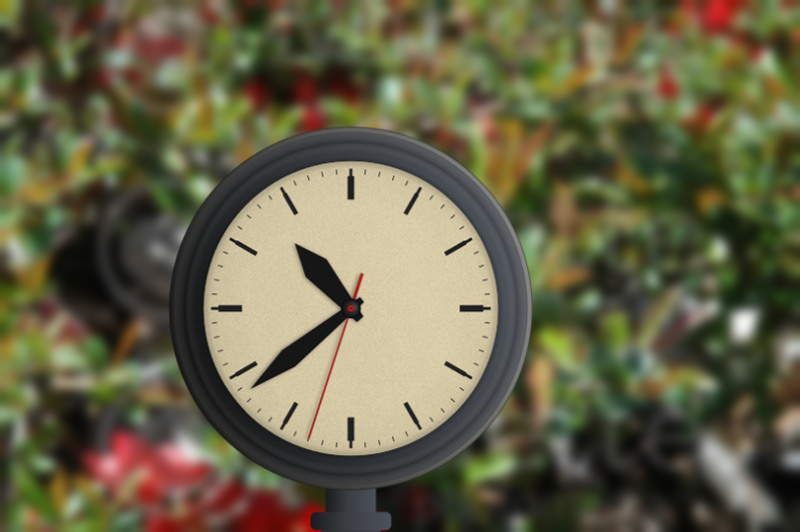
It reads 10 h 38 min 33 s
